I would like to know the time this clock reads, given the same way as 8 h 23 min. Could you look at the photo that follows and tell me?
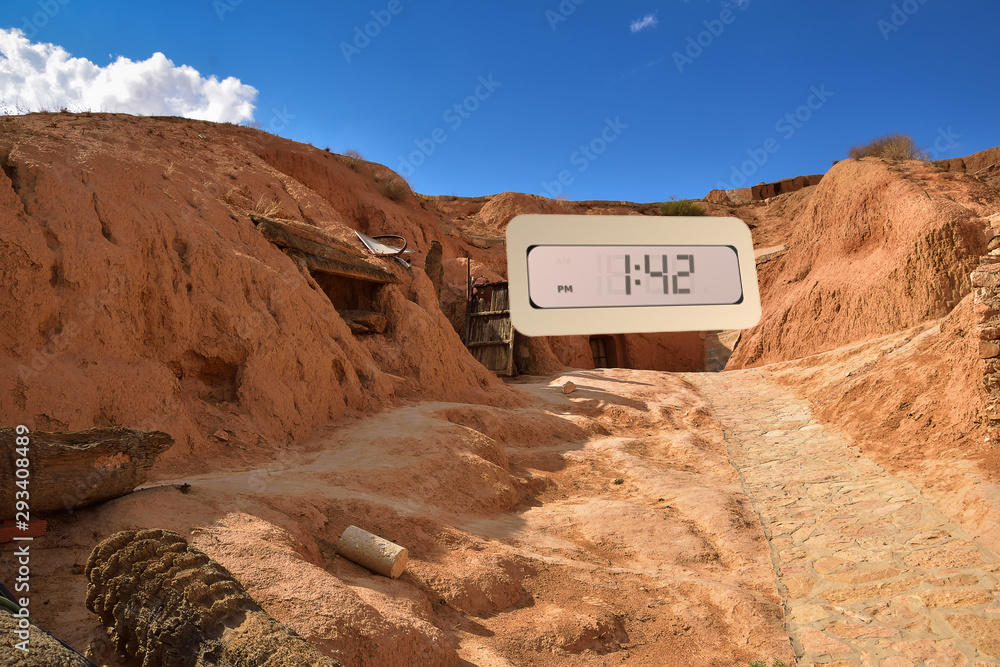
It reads 1 h 42 min
